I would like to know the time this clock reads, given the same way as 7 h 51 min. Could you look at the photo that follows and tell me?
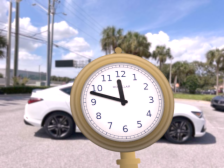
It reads 11 h 48 min
